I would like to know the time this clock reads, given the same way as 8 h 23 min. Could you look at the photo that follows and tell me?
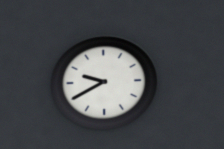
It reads 9 h 40 min
